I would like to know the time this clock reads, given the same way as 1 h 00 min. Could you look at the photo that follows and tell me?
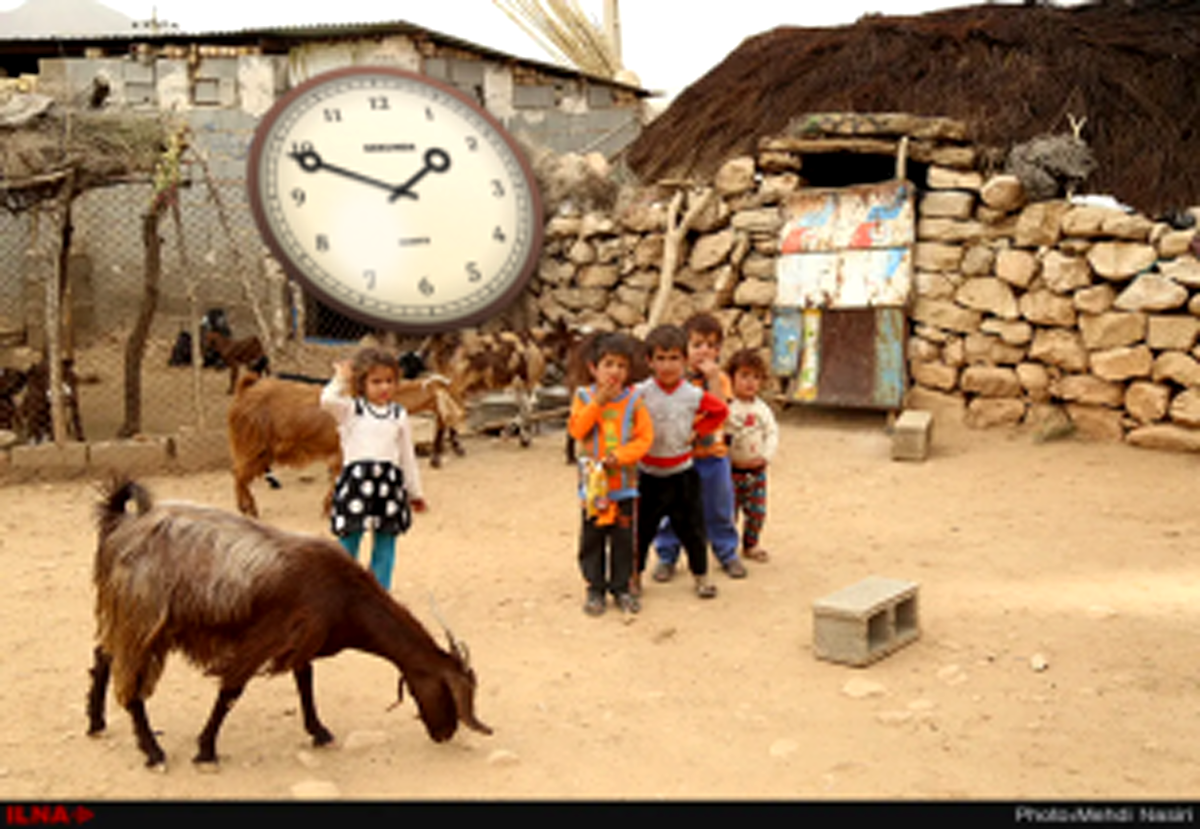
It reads 1 h 49 min
